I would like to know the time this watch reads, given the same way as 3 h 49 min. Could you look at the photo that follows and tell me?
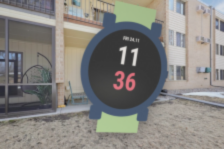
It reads 11 h 36 min
